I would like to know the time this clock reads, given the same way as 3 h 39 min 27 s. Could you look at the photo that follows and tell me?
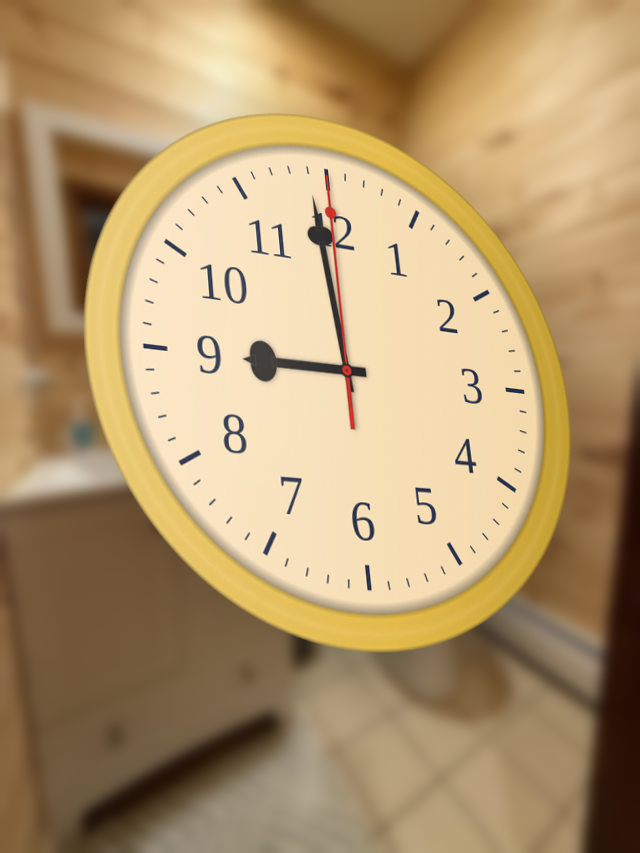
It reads 8 h 59 min 00 s
